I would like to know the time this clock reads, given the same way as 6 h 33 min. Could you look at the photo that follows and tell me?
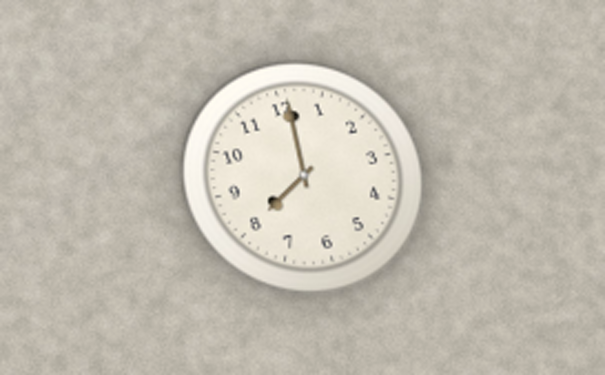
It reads 8 h 01 min
